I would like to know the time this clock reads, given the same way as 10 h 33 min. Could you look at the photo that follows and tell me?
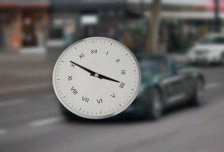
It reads 3 h 51 min
